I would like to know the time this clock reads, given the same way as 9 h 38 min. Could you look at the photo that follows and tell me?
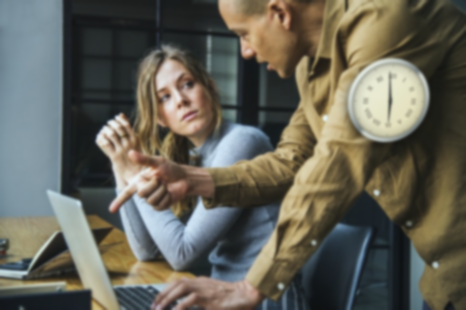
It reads 5 h 59 min
